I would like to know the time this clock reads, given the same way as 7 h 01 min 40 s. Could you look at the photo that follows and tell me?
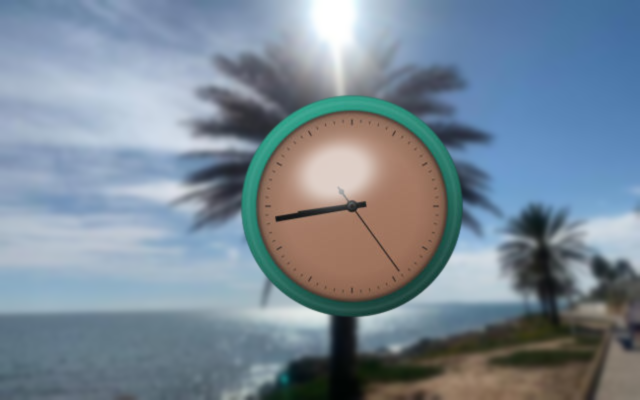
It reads 8 h 43 min 24 s
